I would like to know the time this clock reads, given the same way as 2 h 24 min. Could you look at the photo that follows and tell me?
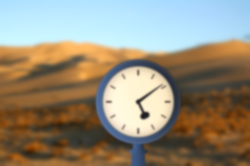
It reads 5 h 09 min
